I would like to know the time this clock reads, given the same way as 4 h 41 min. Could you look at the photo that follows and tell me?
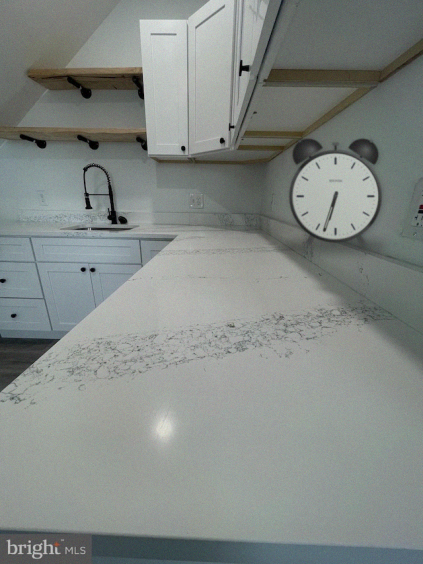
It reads 6 h 33 min
